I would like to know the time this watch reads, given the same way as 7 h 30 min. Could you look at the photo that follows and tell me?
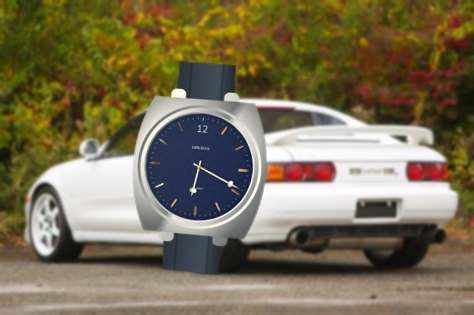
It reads 6 h 19 min
